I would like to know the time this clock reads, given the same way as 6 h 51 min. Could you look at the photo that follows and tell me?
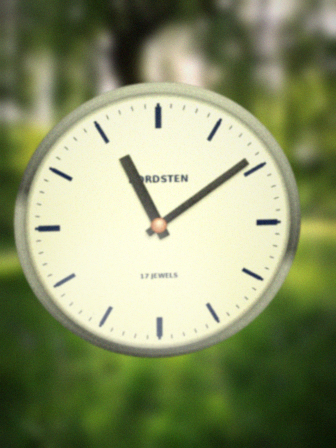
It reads 11 h 09 min
